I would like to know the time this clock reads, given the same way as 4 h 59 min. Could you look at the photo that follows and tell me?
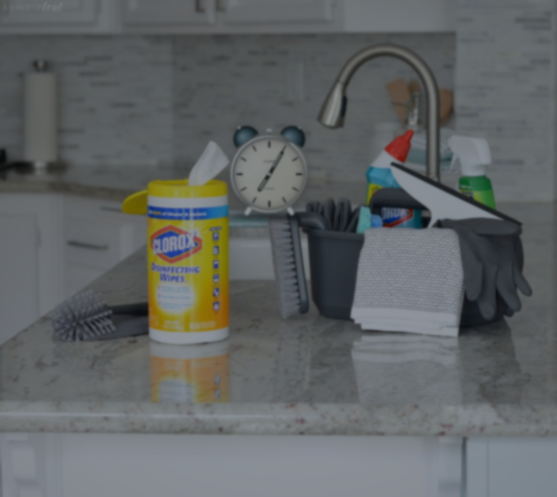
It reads 7 h 05 min
